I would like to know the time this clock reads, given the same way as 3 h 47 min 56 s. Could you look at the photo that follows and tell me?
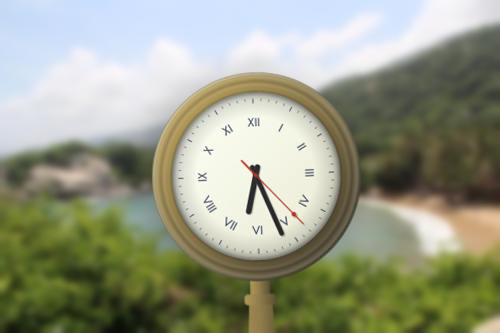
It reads 6 h 26 min 23 s
